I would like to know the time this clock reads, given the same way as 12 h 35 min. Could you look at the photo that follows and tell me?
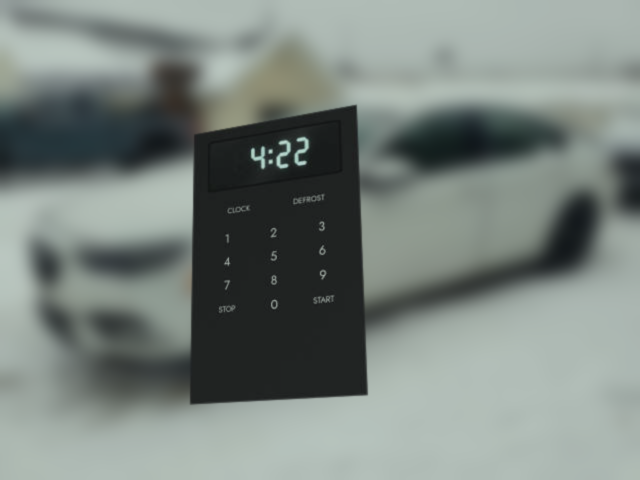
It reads 4 h 22 min
